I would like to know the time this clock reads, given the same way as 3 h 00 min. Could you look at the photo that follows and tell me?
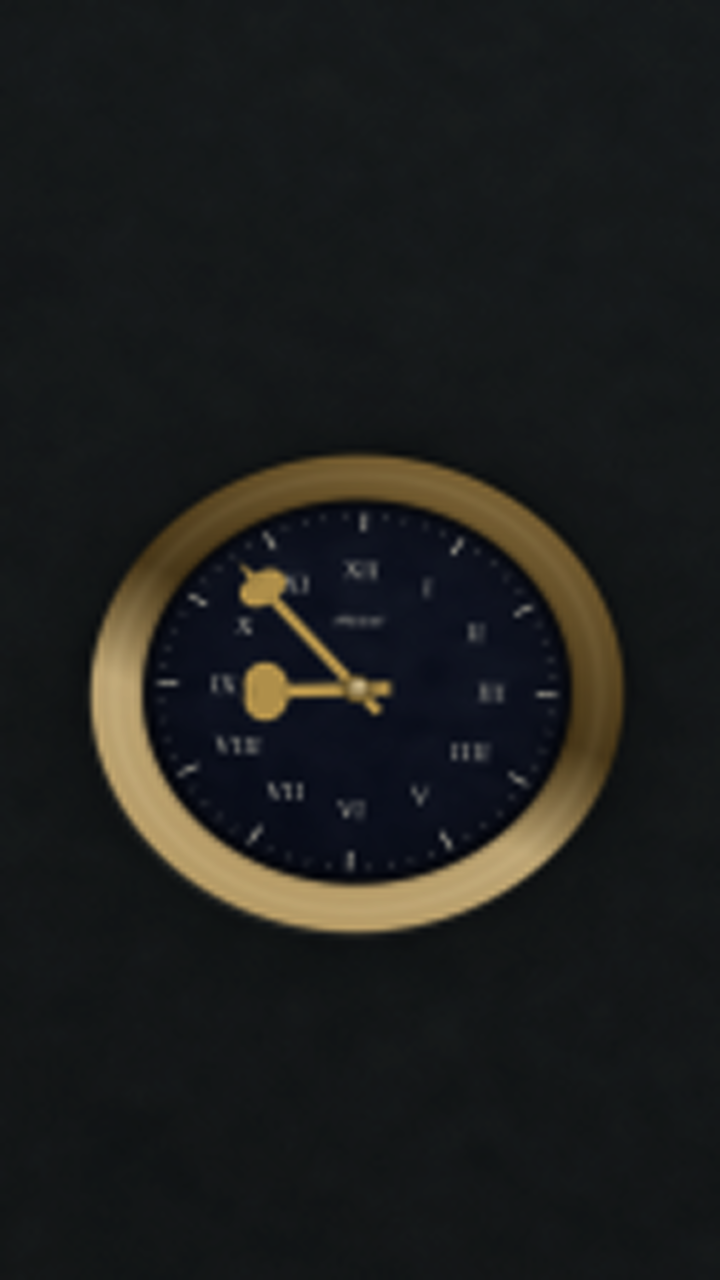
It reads 8 h 53 min
